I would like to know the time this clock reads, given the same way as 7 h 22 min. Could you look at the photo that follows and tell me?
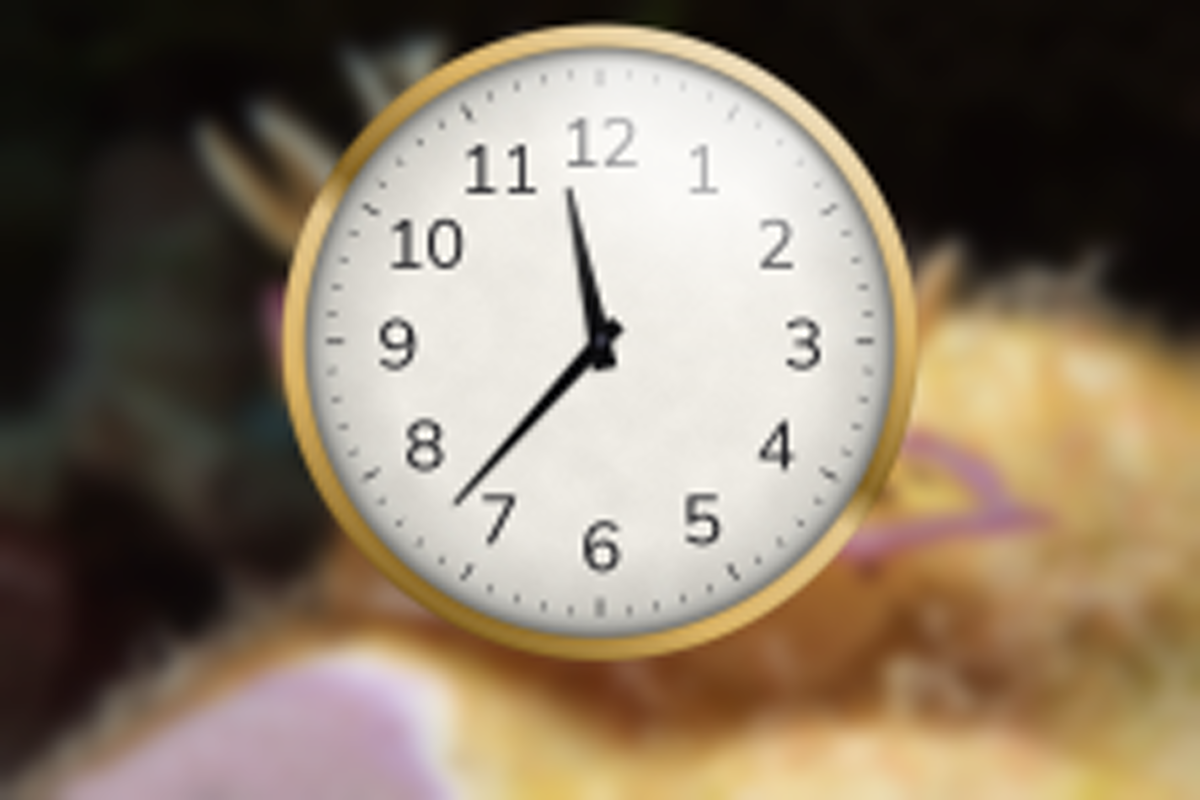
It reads 11 h 37 min
